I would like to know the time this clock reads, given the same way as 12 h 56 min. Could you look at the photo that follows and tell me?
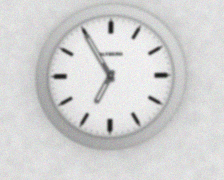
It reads 6 h 55 min
